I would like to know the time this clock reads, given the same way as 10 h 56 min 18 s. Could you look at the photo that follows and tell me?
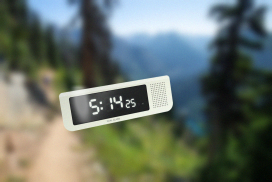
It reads 5 h 14 min 25 s
